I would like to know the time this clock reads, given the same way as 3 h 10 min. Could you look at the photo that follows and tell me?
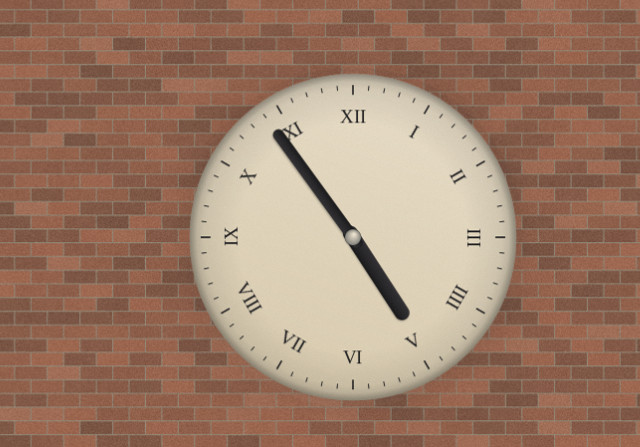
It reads 4 h 54 min
